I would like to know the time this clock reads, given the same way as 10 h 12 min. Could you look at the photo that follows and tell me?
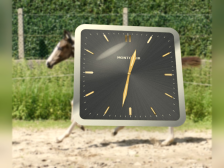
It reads 12 h 32 min
